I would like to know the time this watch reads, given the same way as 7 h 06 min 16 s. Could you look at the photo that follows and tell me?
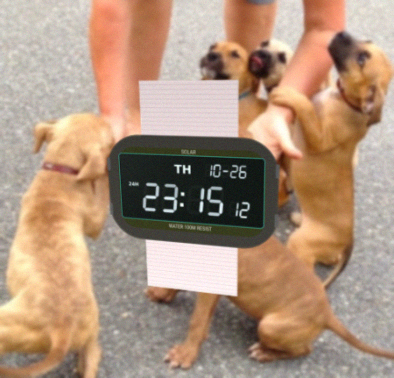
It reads 23 h 15 min 12 s
